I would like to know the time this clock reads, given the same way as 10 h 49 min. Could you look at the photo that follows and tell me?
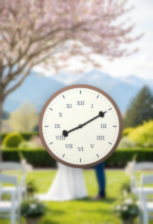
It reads 8 h 10 min
